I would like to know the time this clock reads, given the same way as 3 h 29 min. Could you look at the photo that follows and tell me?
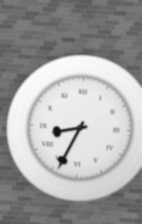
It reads 8 h 34 min
